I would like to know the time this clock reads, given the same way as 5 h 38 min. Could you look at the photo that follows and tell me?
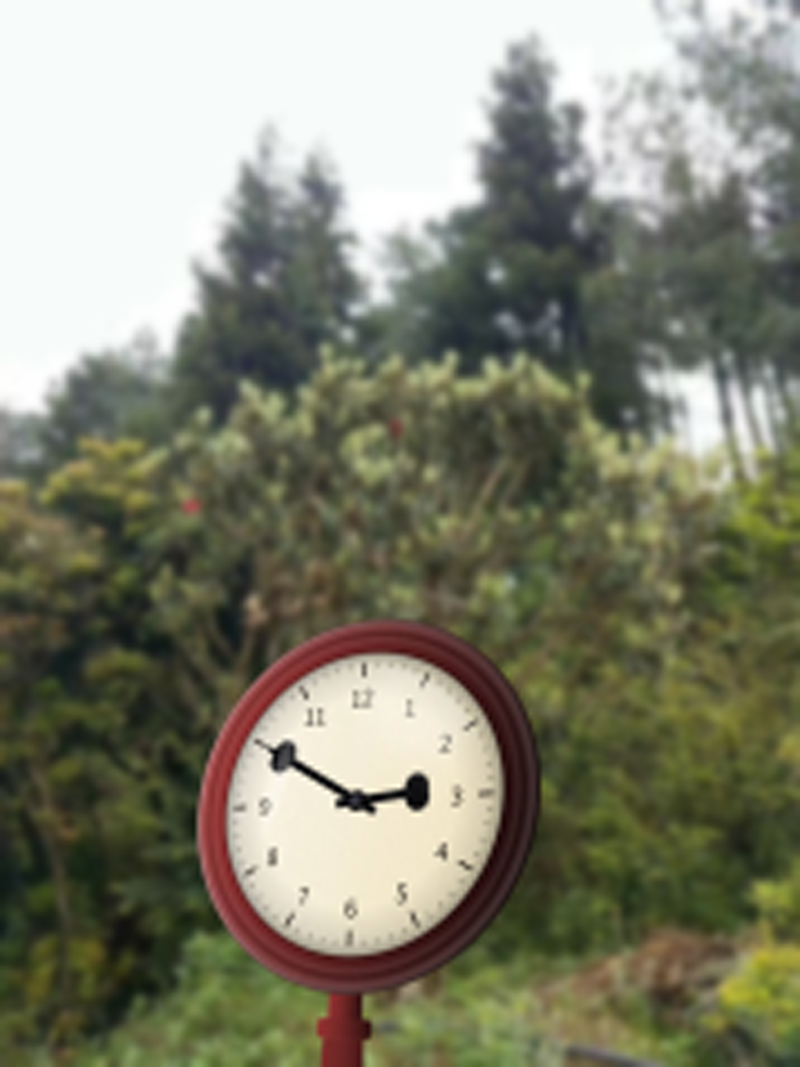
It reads 2 h 50 min
